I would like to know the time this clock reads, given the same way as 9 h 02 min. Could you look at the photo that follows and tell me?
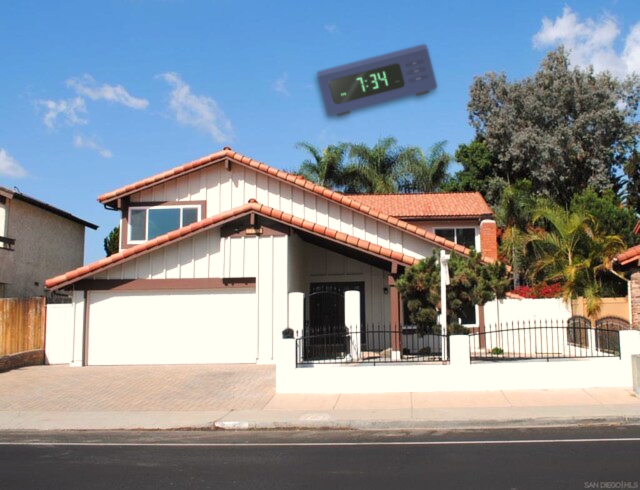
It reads 7 h 34 min
